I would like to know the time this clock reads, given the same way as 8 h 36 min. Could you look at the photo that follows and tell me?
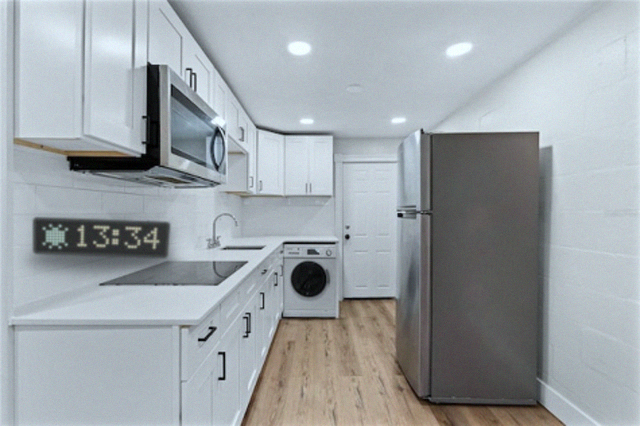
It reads 13 h 34 min
